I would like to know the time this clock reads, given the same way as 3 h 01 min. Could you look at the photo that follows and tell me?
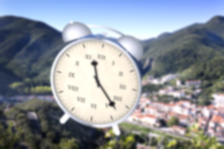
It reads 11 h 23 min
